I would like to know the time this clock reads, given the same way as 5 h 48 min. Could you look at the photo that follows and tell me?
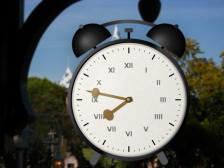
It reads 7 h 47 min
